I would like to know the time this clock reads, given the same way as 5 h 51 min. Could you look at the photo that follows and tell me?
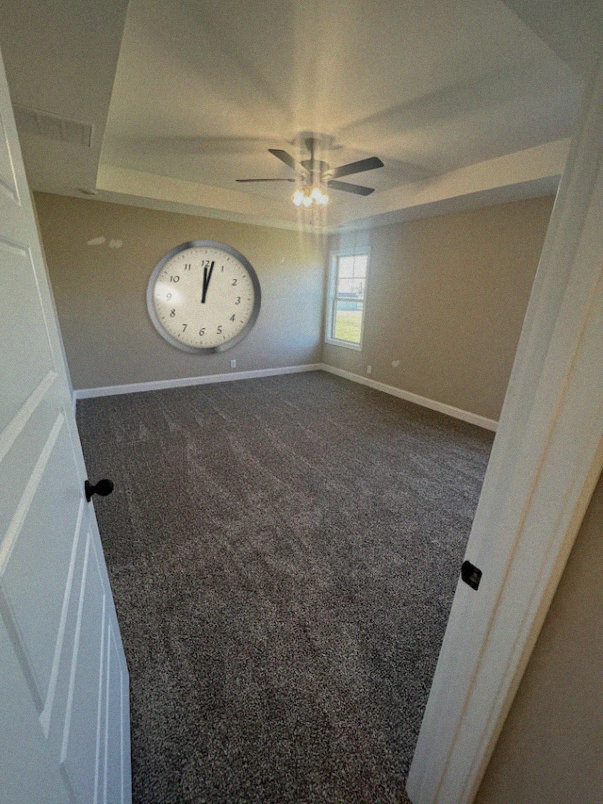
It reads 12 h 02 min
